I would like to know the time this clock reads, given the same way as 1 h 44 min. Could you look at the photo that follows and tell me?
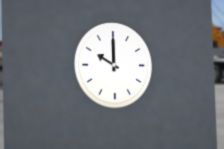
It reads 10 h 00 min
